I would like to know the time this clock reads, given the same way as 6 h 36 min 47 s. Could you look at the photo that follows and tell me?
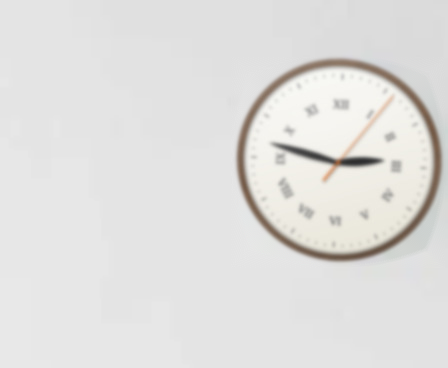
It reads 2 h 47 min 06 s
